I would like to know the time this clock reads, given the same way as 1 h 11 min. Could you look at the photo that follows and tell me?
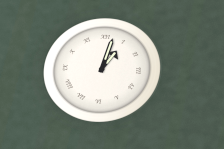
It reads 1 h 02 min
